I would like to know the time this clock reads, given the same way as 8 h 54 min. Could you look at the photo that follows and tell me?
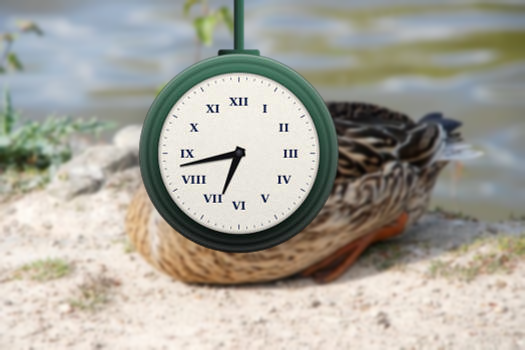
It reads 6 h 43 min
